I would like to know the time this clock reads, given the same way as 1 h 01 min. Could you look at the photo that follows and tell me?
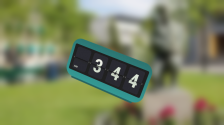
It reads 3 h 44 min
